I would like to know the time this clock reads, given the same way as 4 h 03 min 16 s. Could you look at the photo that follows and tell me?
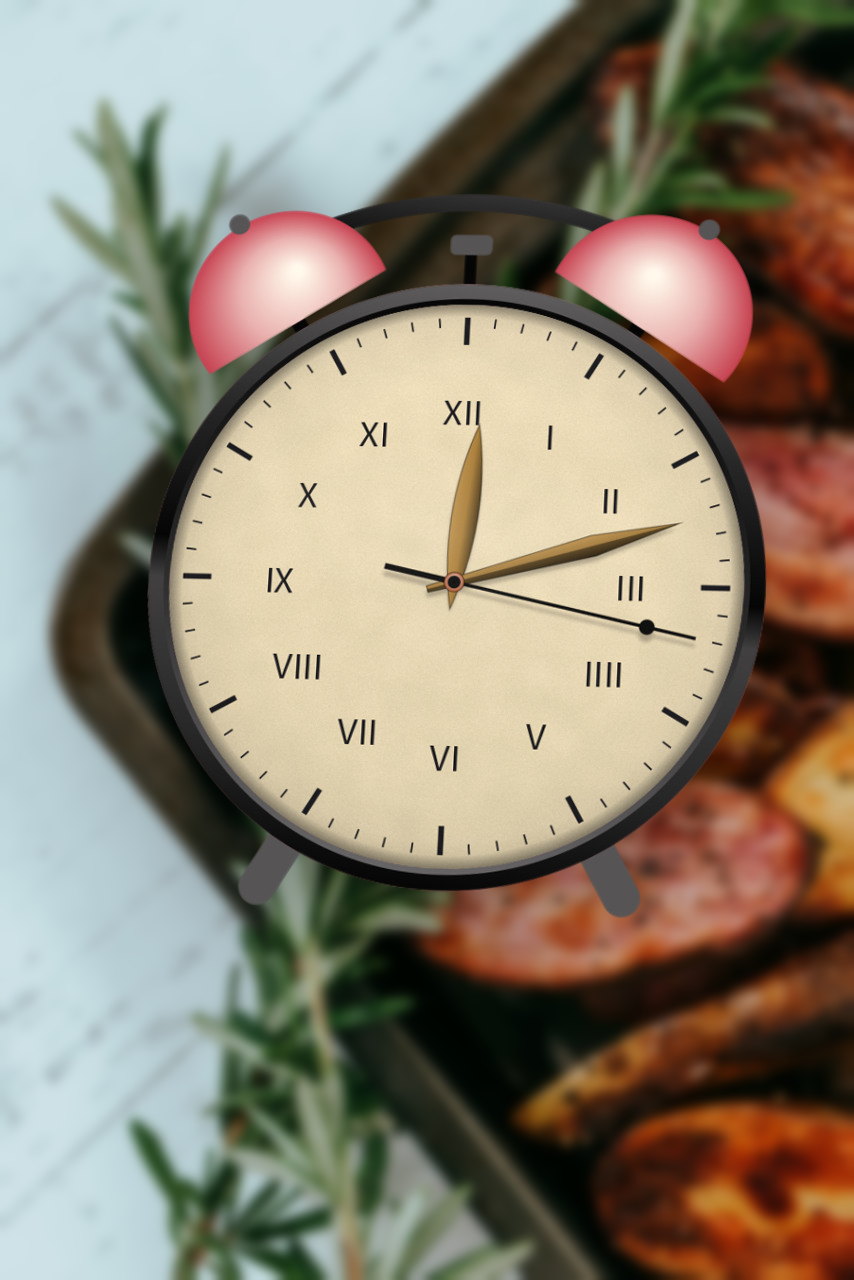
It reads 12 h 12 min 17 s
